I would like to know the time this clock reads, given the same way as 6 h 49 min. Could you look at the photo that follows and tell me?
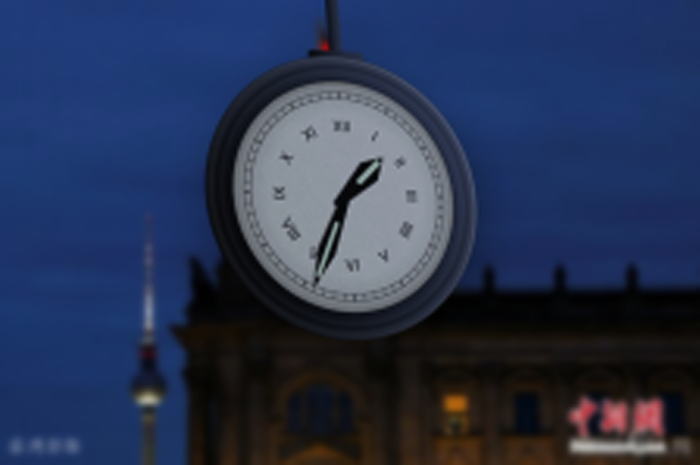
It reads 1 h 34 min
